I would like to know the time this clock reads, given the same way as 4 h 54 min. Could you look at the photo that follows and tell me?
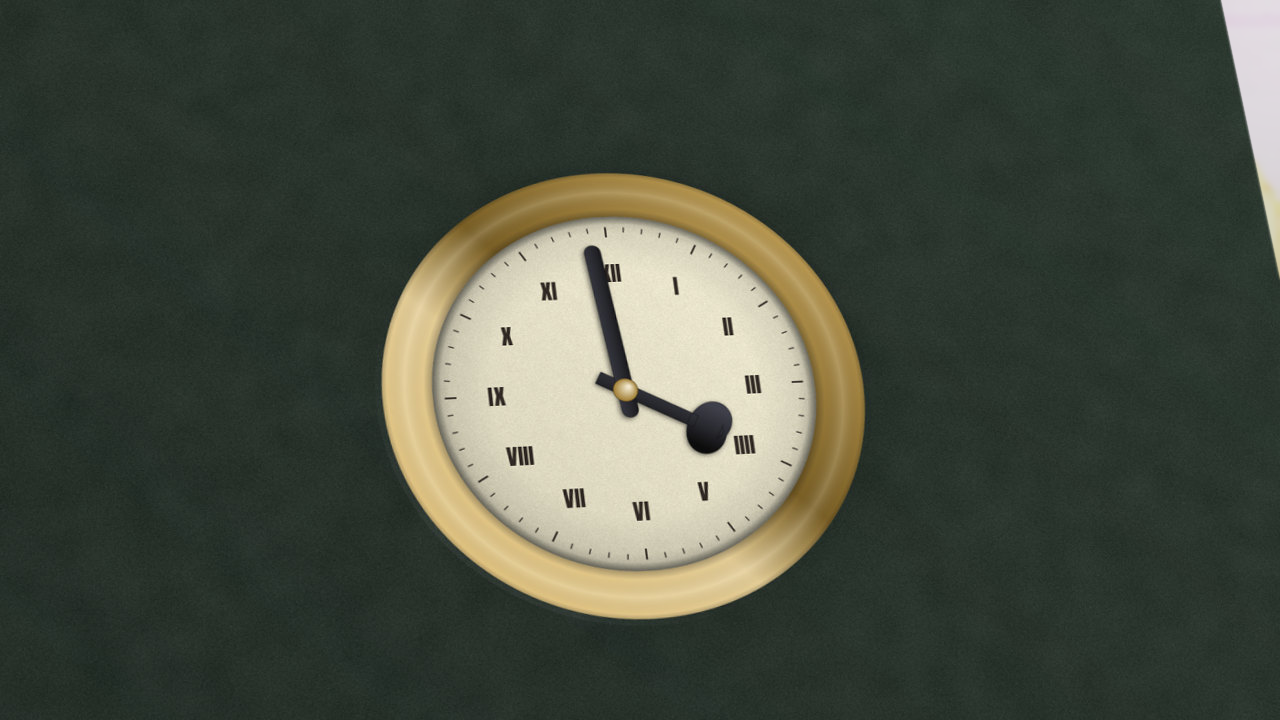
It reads 3 h 59 min
